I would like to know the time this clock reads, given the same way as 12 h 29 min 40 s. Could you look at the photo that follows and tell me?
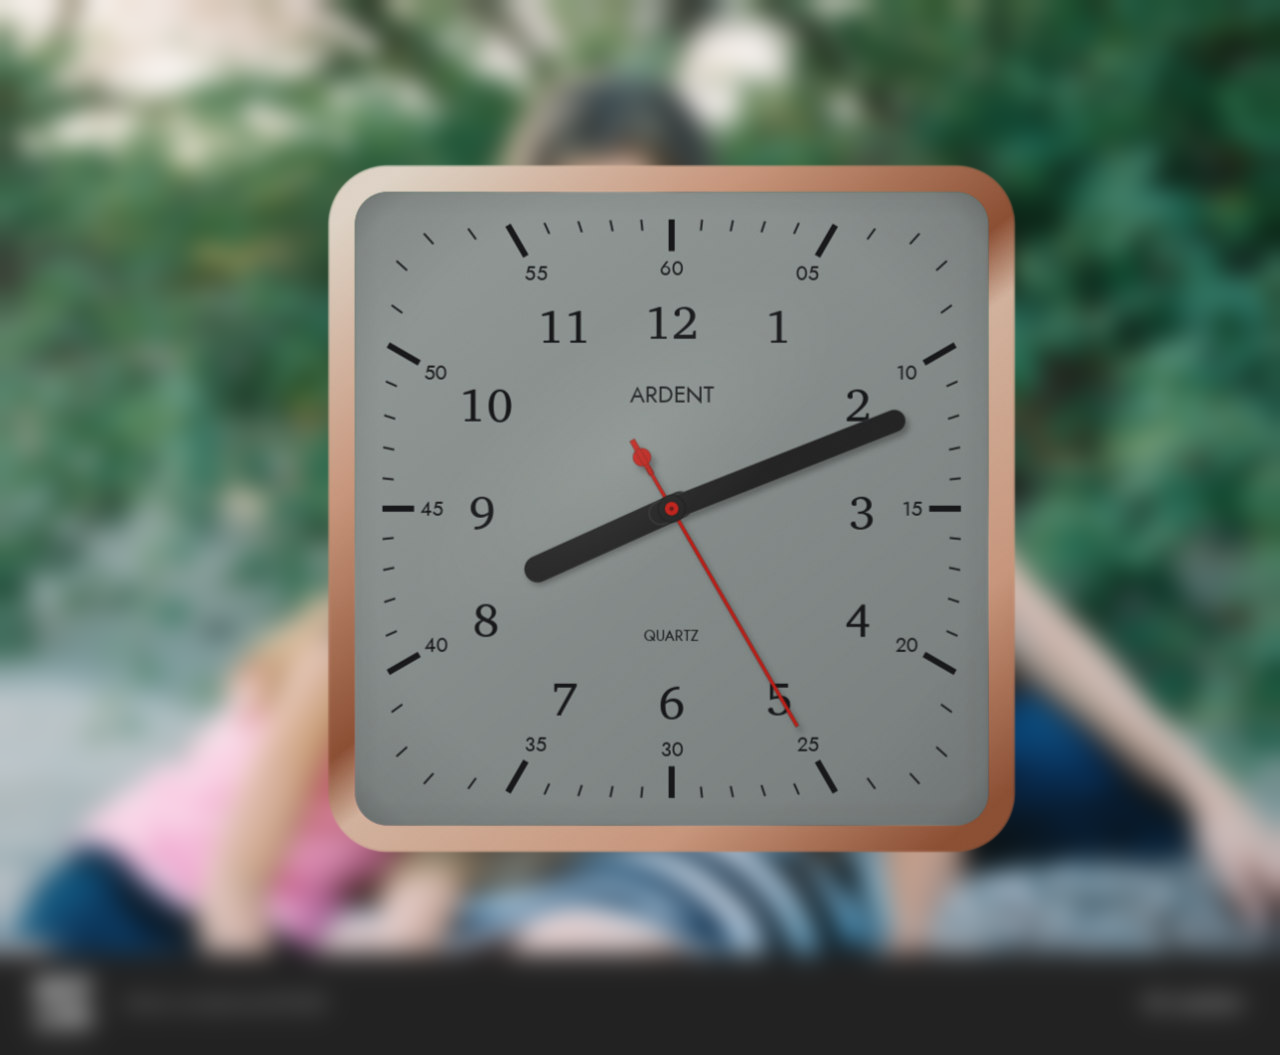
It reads 8 h 11 min 25 s
